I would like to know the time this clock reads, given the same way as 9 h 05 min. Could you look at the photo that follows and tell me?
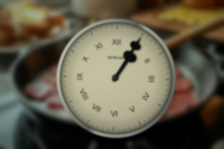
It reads 1 h 05 min
